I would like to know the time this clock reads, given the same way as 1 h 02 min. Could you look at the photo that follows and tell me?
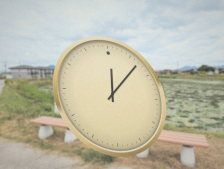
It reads 12 h 07 min
